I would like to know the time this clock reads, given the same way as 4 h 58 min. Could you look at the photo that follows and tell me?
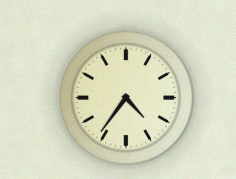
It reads 4 h 36 min
